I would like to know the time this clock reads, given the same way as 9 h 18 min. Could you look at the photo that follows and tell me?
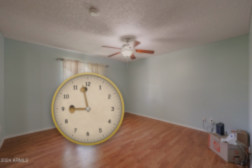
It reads 8 h 58 min
